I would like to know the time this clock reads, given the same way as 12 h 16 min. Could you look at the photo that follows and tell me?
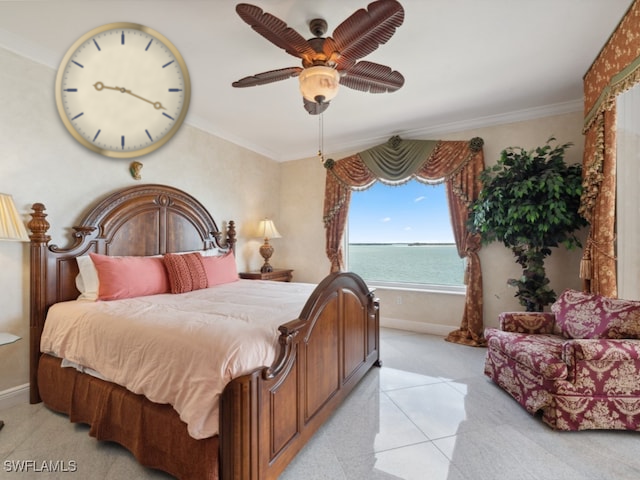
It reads 9 h 19 min
